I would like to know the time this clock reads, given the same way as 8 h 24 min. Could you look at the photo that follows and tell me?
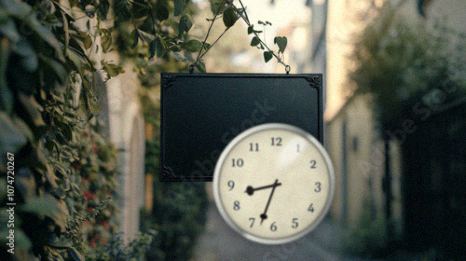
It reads 8 h 33 min
